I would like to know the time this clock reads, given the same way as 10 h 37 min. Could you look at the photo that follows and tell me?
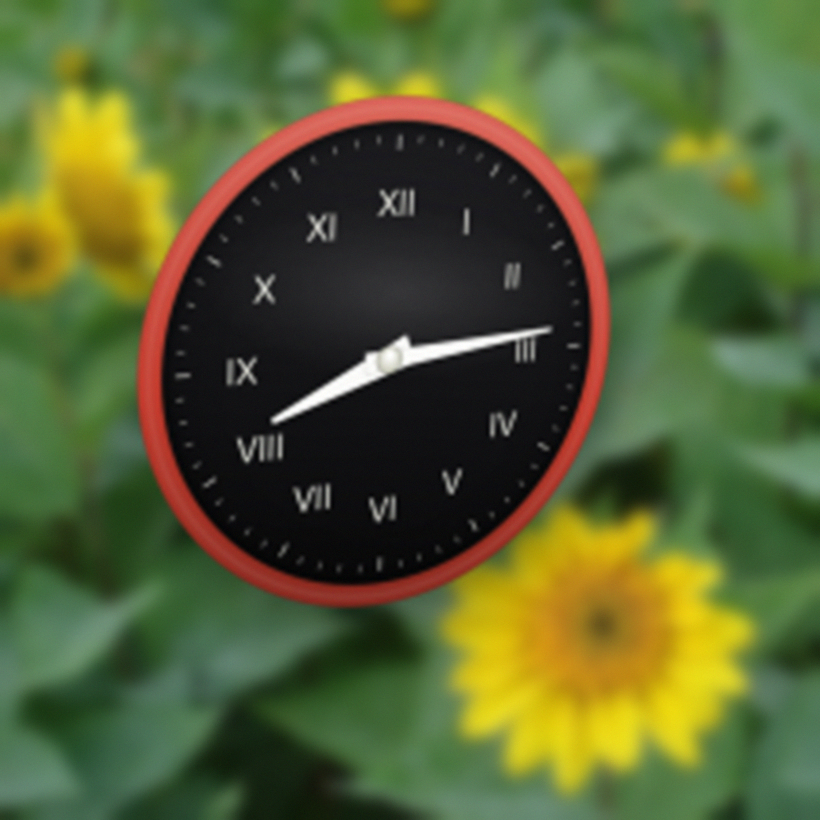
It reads 8 h 14 min
